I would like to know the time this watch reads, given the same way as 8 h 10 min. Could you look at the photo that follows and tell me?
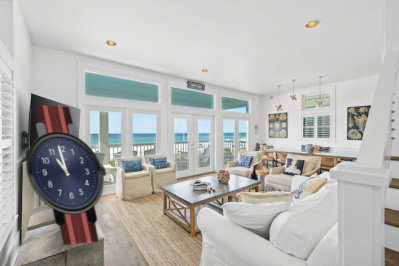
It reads 10 h 59 min
